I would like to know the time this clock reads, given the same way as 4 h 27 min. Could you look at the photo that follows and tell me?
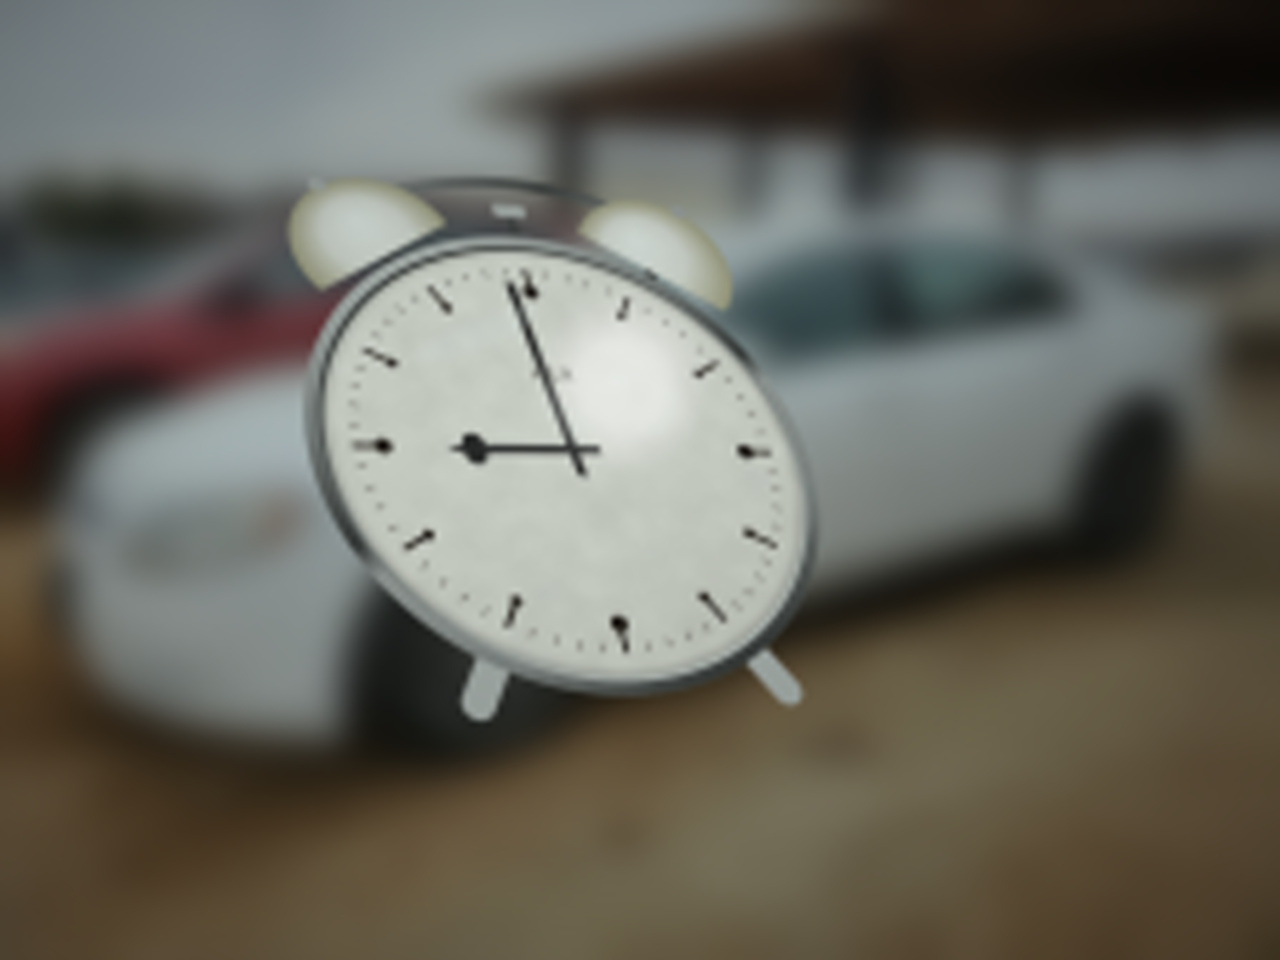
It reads 8 h 59 min
